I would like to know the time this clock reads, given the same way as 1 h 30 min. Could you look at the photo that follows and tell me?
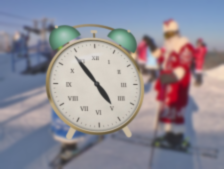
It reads 4 h 54 min
